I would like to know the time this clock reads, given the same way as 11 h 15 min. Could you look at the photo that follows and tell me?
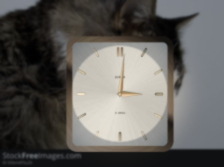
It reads 3 h 01 min
